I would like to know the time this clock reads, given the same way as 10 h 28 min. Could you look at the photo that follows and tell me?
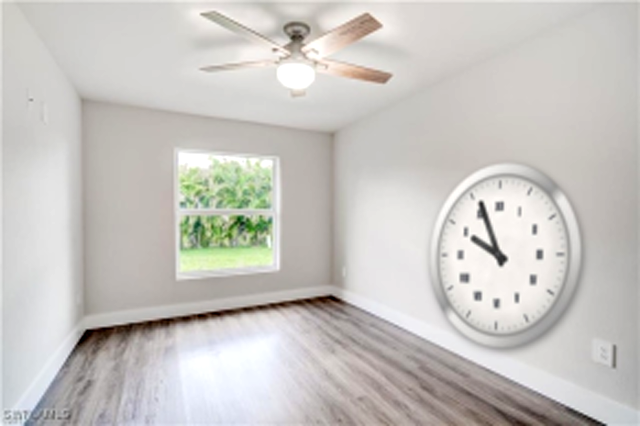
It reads 9 h 56 min
